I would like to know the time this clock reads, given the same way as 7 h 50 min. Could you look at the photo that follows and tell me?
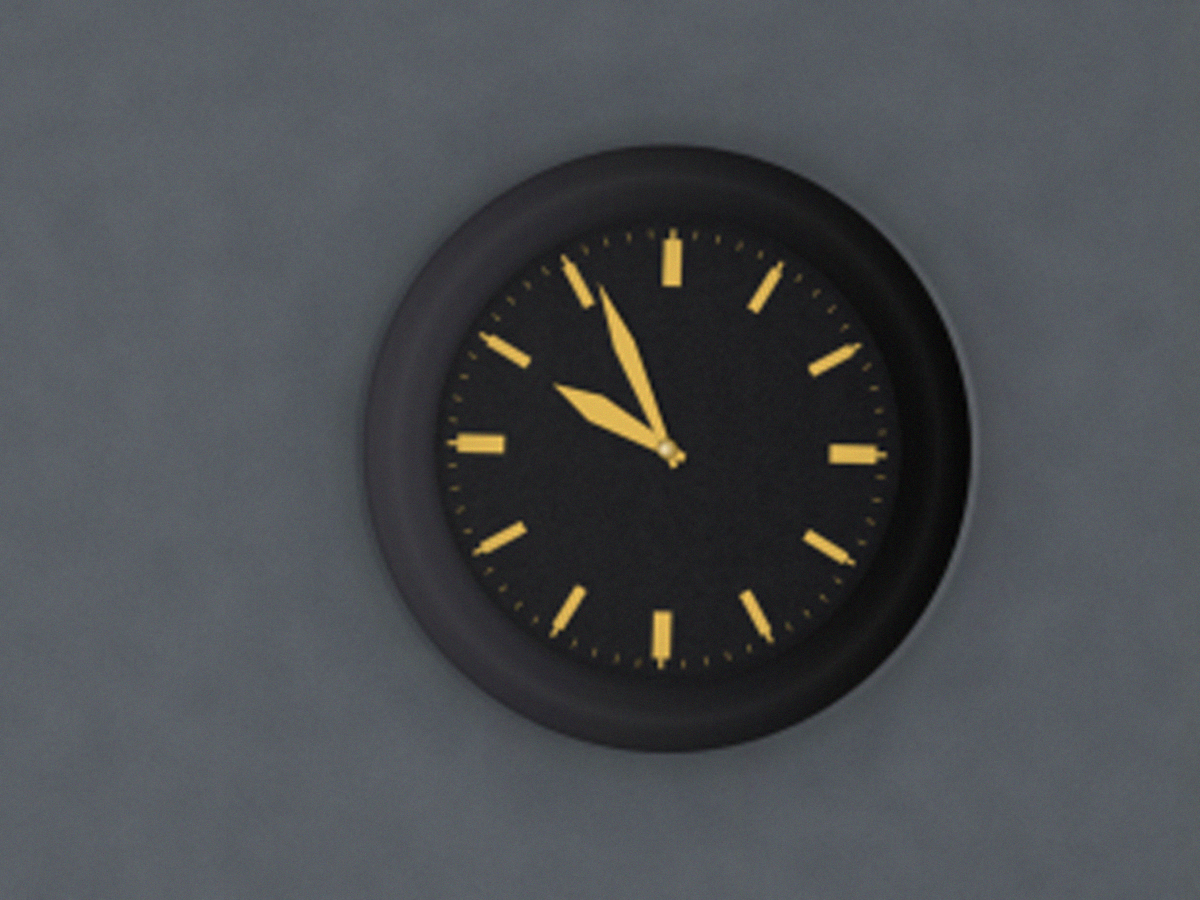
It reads 9 h 56 min
